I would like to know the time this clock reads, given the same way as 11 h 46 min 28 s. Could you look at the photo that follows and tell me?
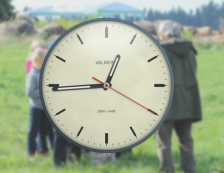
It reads 12 h 44 min 20 s
